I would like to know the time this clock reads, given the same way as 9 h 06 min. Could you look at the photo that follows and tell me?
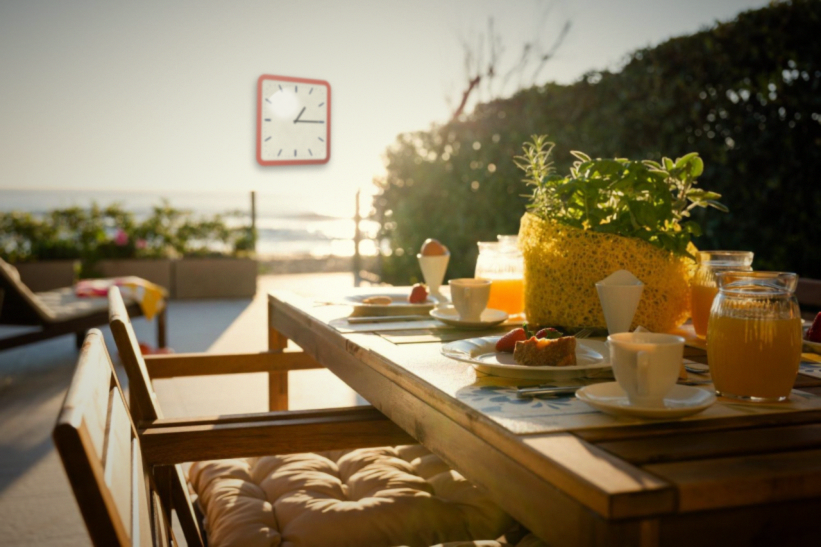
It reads 1 h 15 min
